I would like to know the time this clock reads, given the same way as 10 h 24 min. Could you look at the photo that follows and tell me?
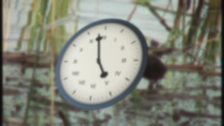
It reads 4 h 58 min
